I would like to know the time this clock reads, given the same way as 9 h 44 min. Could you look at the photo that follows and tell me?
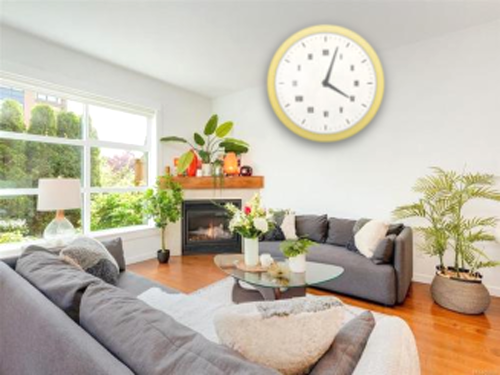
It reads 4 h 03 min
